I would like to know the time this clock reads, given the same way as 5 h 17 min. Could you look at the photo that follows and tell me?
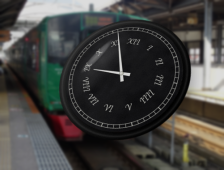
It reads 8 h 56 min
